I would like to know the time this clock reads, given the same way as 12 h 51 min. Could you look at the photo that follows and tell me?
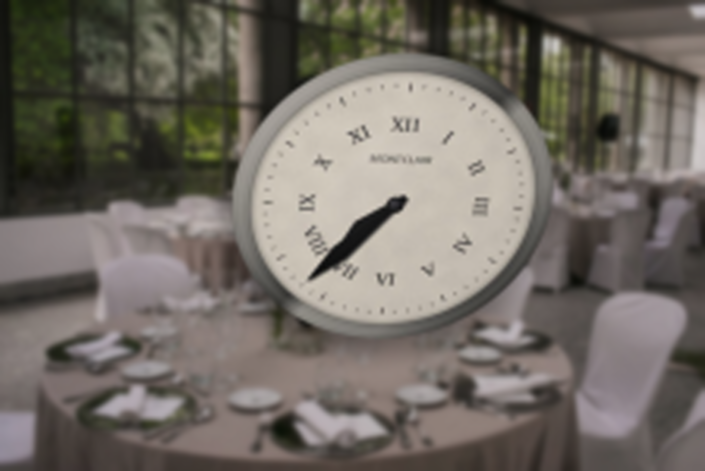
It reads 7 h 37 min
